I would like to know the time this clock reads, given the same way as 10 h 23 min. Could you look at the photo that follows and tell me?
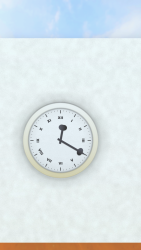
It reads 12 h 20 min
